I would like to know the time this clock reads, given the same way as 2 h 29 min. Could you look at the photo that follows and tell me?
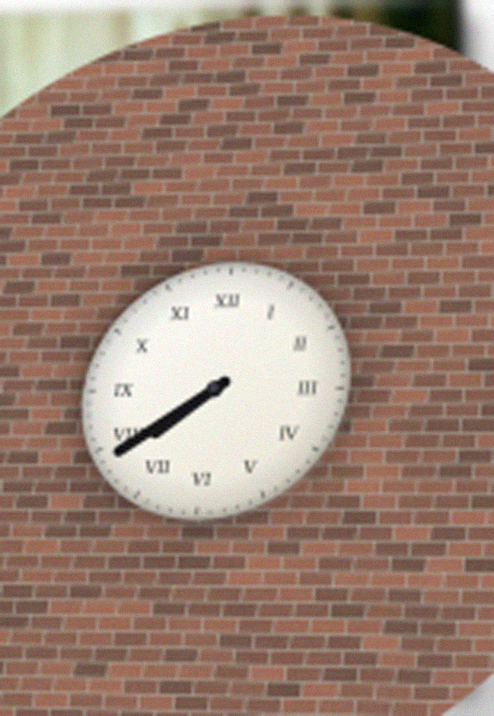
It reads 7 h 39 min
